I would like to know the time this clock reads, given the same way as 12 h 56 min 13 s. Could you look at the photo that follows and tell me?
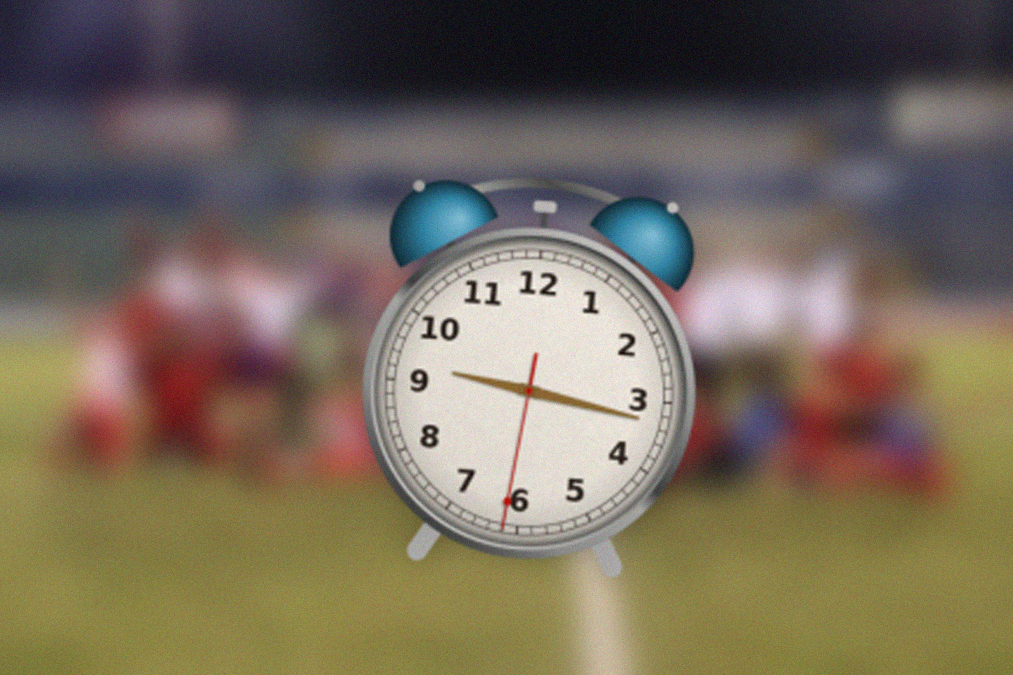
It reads 9 h 16 min 31 s
